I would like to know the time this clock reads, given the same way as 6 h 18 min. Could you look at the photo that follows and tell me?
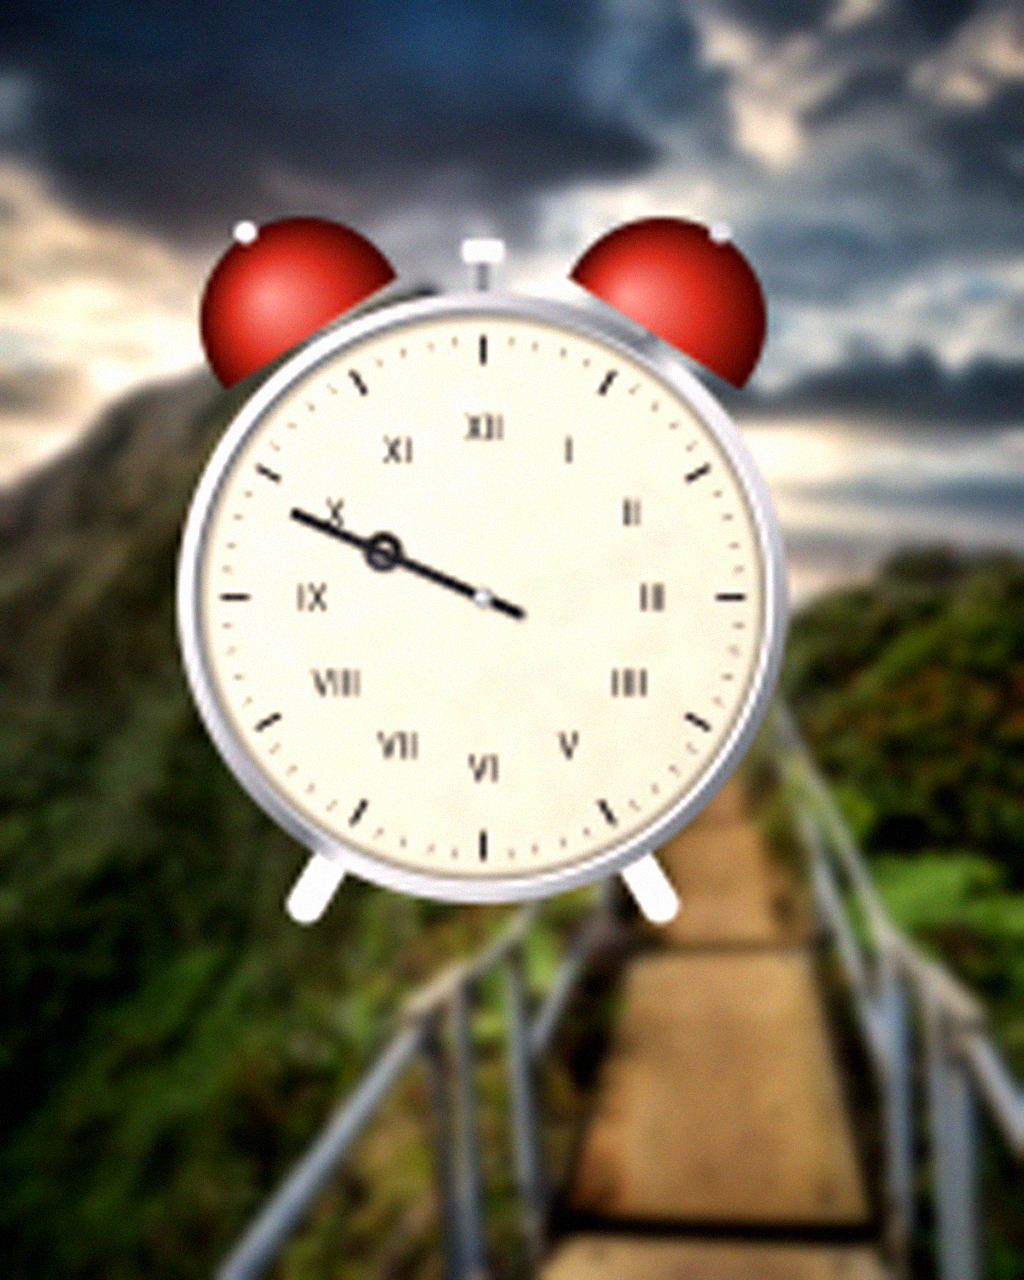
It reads 9 h 49 min
